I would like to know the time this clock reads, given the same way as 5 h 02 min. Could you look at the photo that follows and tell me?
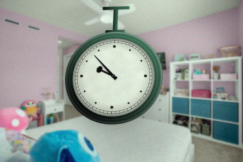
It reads 9 h 53 min
